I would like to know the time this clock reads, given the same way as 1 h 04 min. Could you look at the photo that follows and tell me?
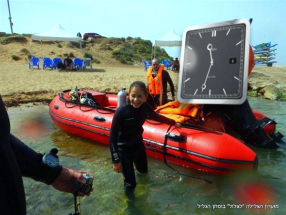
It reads 11 h 33 min
